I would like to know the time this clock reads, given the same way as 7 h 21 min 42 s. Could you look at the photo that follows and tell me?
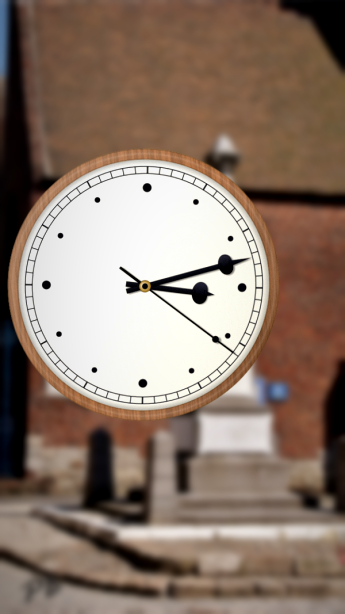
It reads 3 h 12 min 21 s
